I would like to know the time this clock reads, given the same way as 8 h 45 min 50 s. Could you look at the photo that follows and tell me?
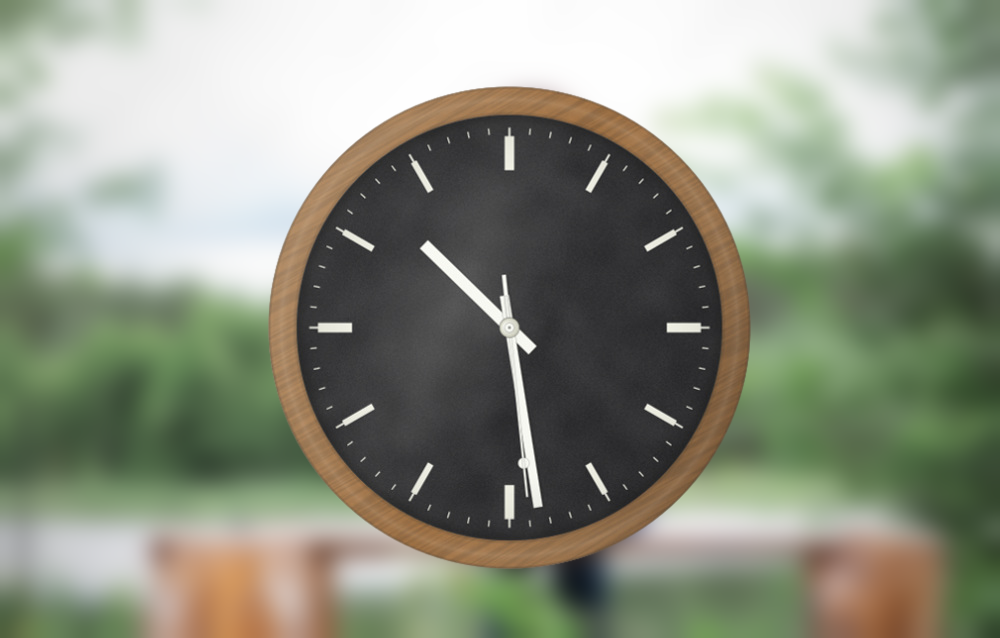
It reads 10 h 28 min 29 s
